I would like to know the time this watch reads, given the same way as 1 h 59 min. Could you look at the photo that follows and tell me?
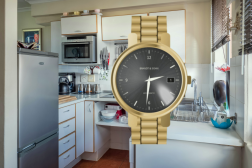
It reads 2 h 31 min
